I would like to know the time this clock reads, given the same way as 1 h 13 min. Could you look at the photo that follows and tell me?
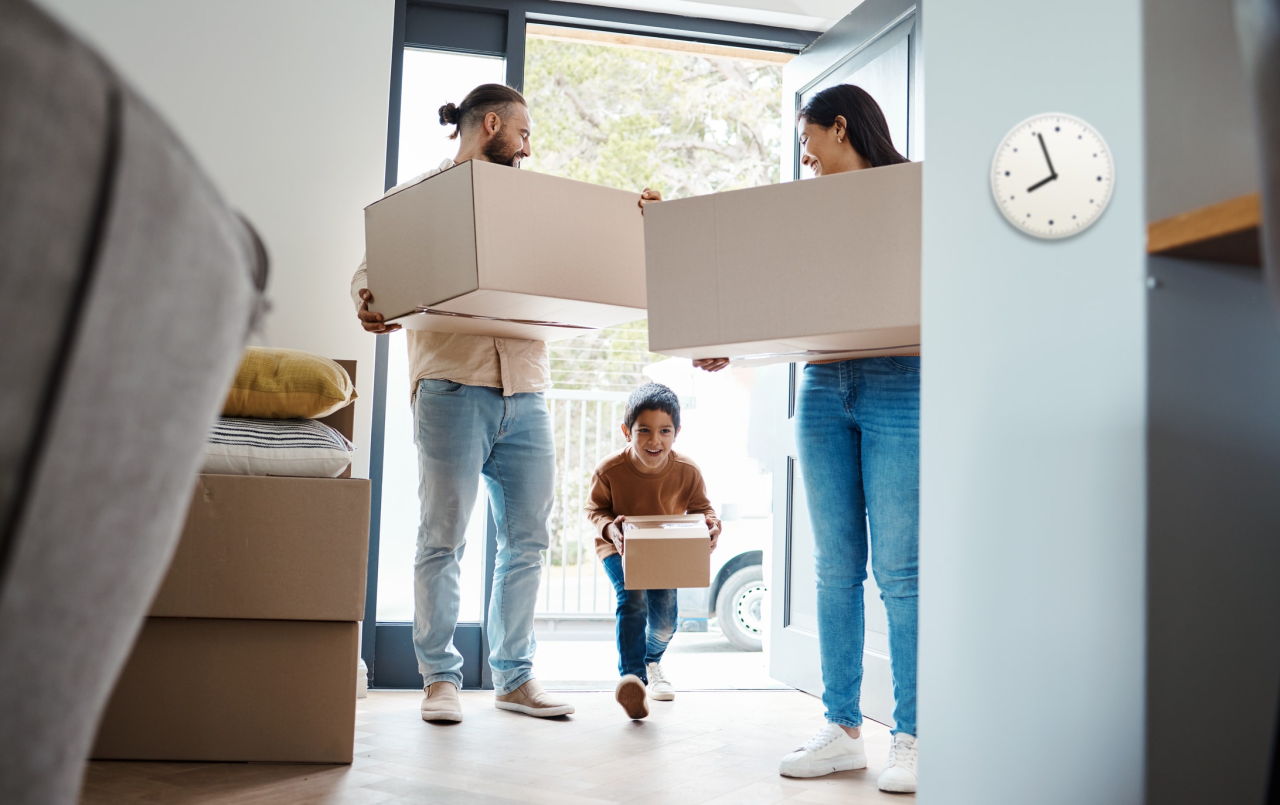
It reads 7 h 56 min
